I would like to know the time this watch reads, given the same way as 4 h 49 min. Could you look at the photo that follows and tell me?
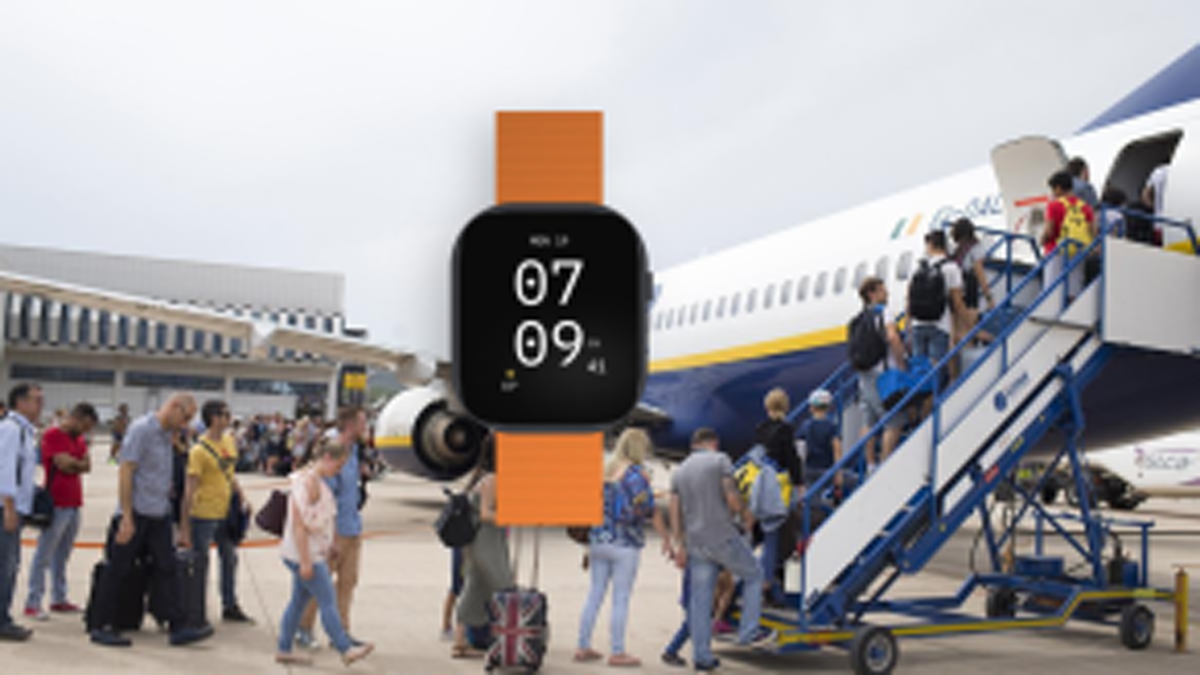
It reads 7 h 09 min
